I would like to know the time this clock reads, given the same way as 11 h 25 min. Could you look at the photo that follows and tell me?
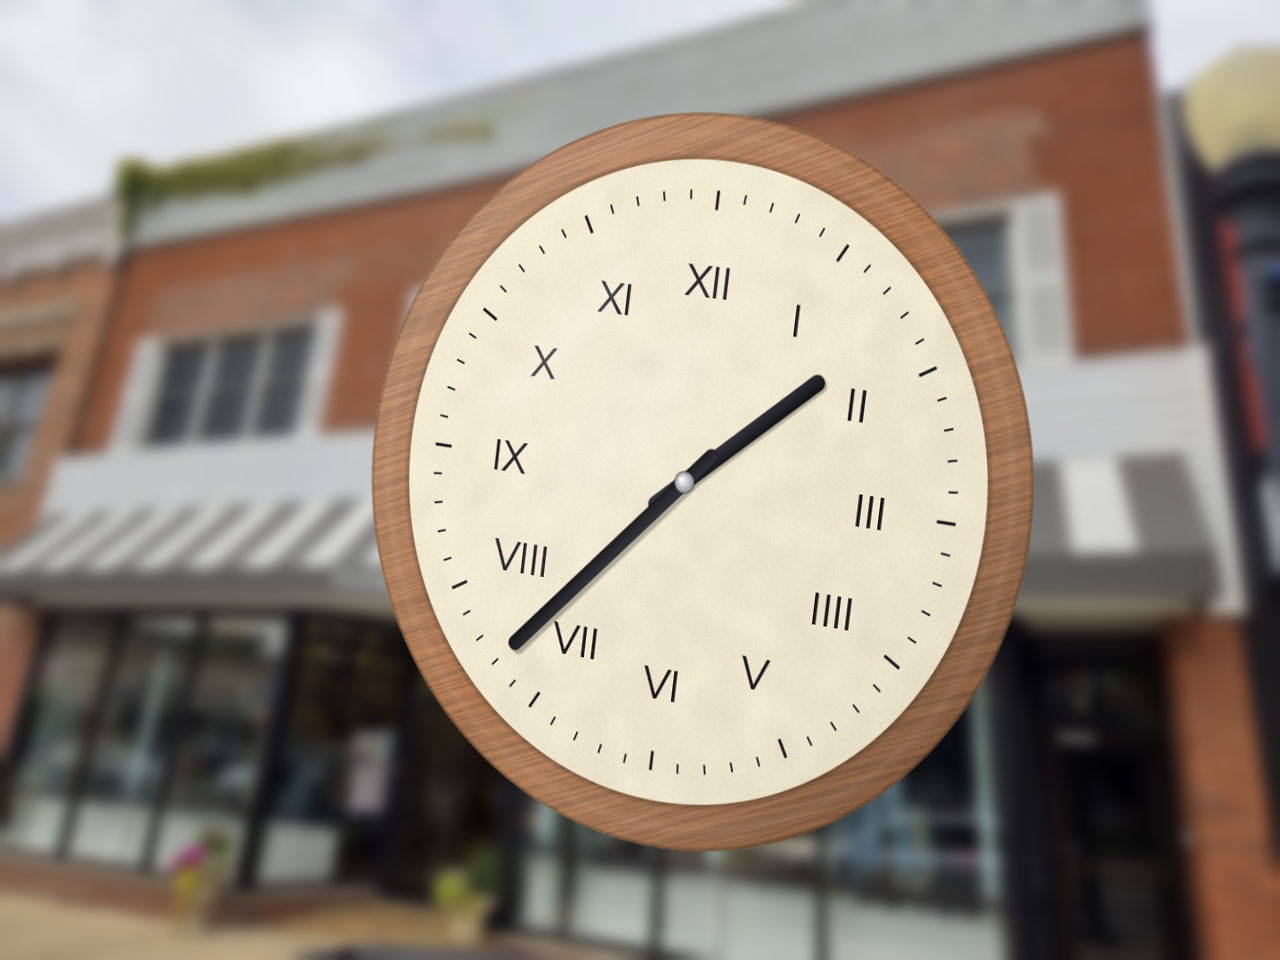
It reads 1 h 37 min
